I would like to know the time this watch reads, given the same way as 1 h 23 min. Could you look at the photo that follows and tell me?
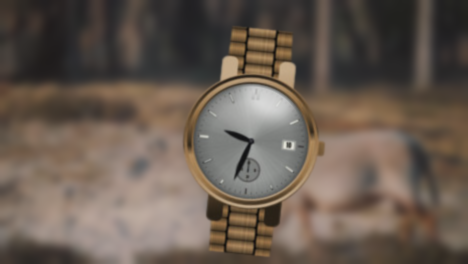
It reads 9 h 33 min
